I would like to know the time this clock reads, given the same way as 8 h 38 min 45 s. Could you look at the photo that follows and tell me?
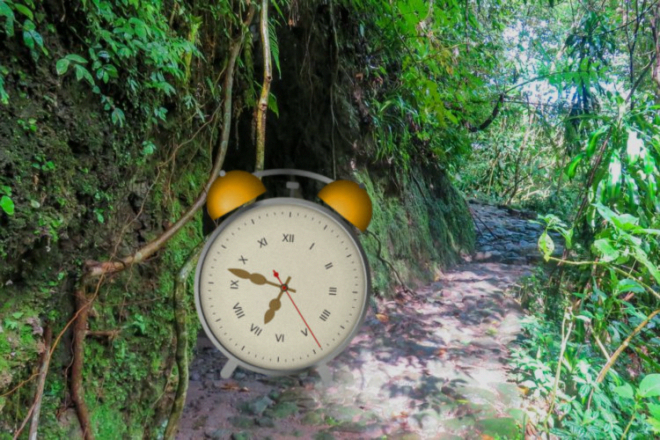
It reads 6 h 47 min 24 s
